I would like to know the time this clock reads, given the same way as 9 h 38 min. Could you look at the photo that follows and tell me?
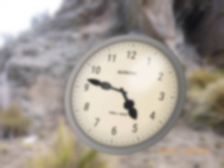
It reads 4 h 47 min
